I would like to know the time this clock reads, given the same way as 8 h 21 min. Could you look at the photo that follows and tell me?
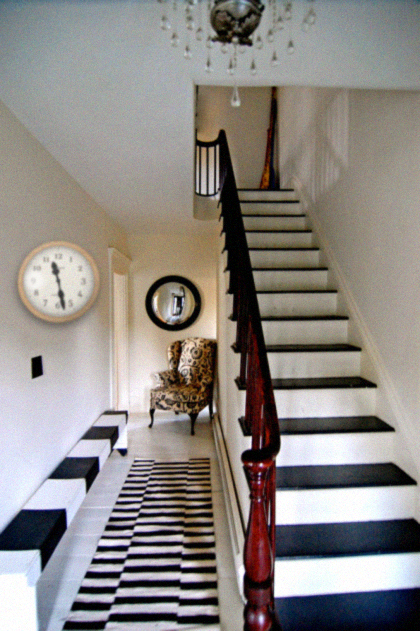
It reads 11 h 28 min
